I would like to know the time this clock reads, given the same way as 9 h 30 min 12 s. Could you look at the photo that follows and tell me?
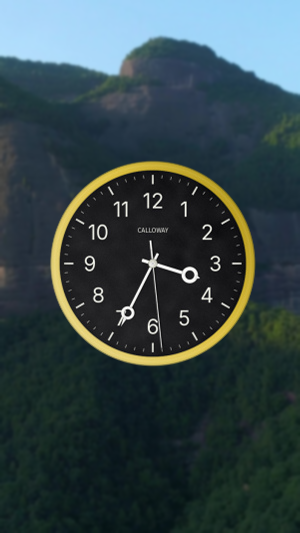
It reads 3 h 34 min 29 s
